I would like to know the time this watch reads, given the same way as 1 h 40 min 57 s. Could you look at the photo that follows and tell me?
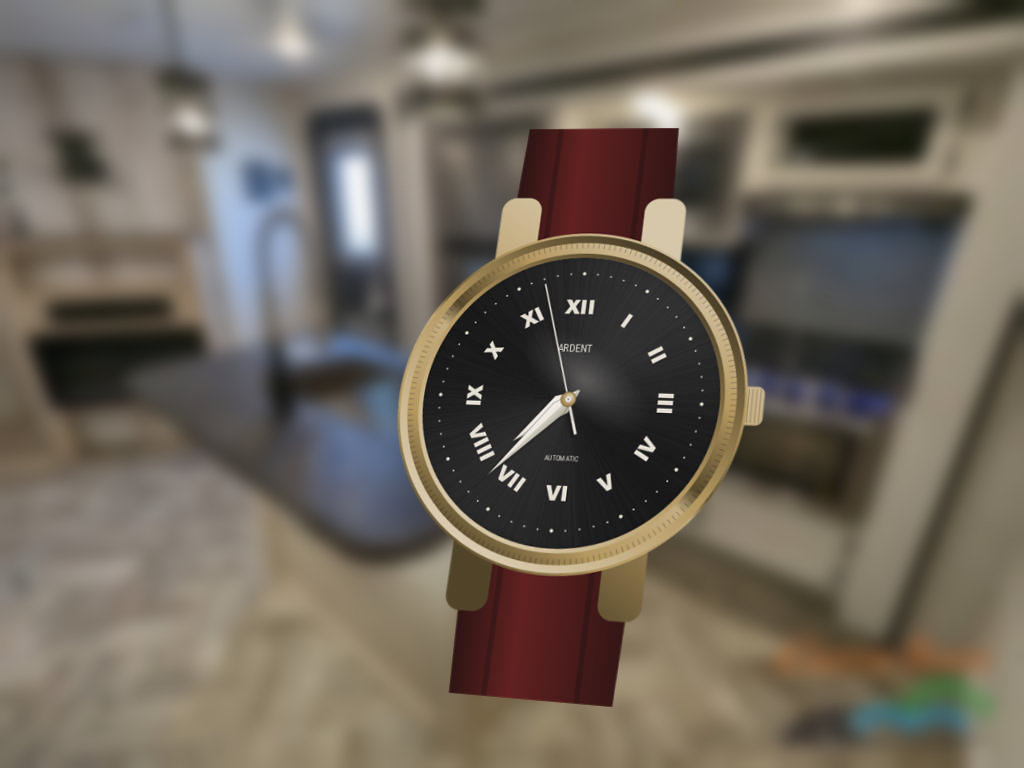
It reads 7 h 36 min 57 s
